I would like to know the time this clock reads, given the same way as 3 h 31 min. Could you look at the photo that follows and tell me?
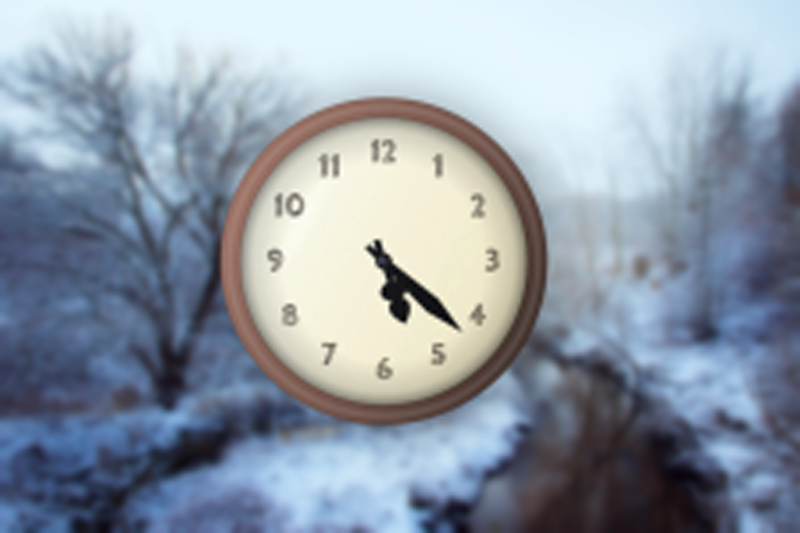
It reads 5 h 22 min
